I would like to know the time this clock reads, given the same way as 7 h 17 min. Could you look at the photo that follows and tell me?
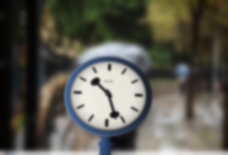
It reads 10 h 27 min
